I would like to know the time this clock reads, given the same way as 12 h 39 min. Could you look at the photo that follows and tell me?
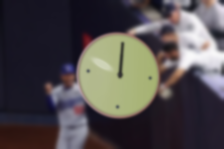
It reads 12 h 00 min
